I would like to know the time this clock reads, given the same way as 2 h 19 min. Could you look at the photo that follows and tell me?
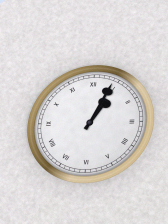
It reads 1 h 04 min
